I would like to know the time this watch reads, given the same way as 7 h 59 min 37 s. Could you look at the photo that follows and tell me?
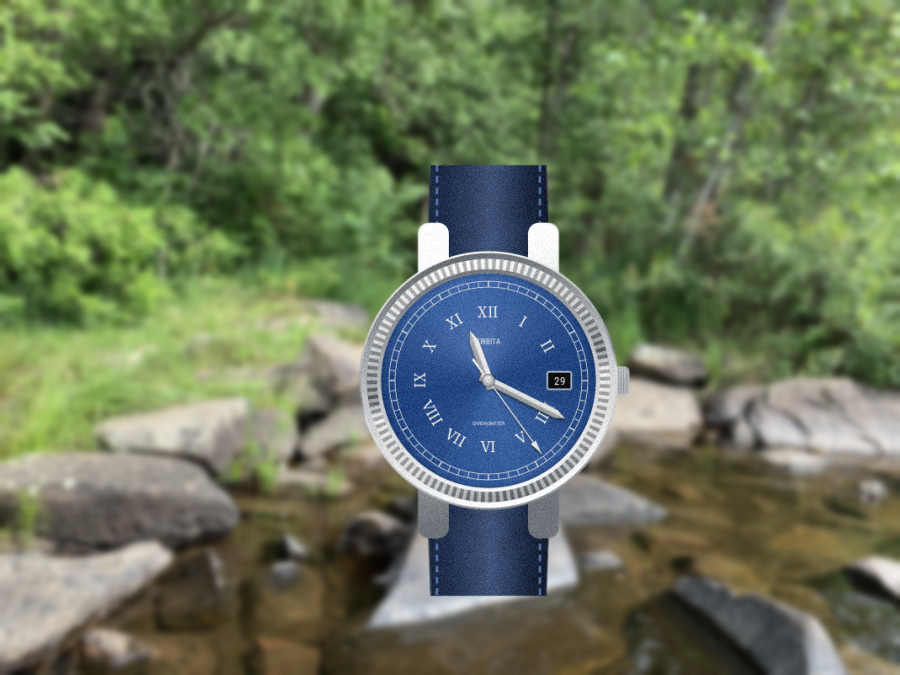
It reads 11 h 19 min 24 s
